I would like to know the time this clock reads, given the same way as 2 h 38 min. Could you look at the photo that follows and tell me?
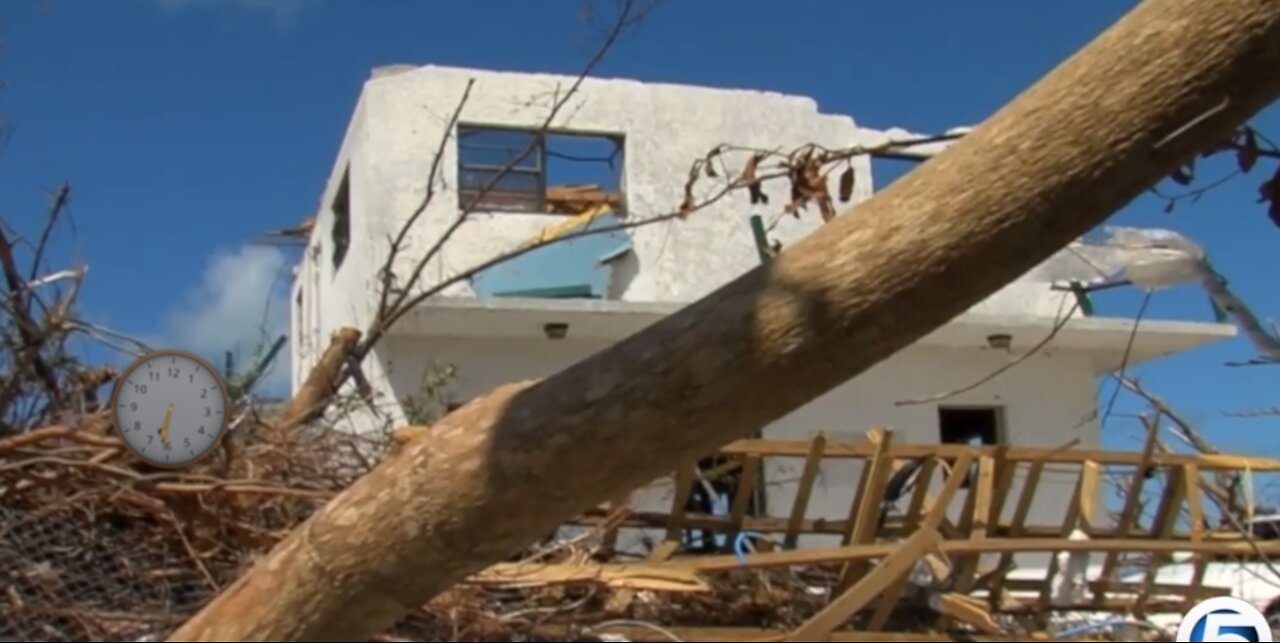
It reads 6 h 31 min
